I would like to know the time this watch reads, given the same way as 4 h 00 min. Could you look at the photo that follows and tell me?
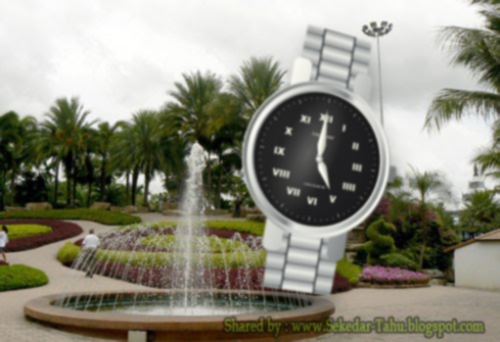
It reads 5 h 00 min
